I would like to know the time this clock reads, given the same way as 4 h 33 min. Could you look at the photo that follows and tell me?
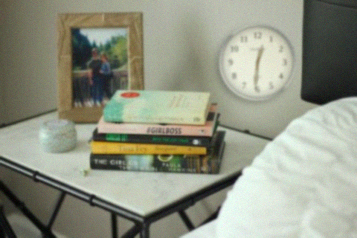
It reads 12 h 31 min
